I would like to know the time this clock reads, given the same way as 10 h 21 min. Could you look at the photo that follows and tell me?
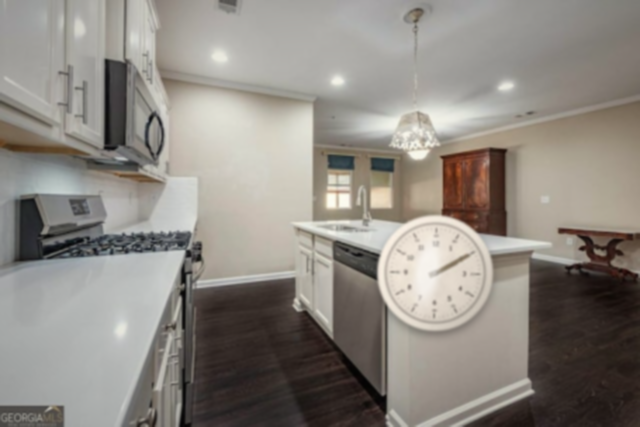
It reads 2 h 10 min
